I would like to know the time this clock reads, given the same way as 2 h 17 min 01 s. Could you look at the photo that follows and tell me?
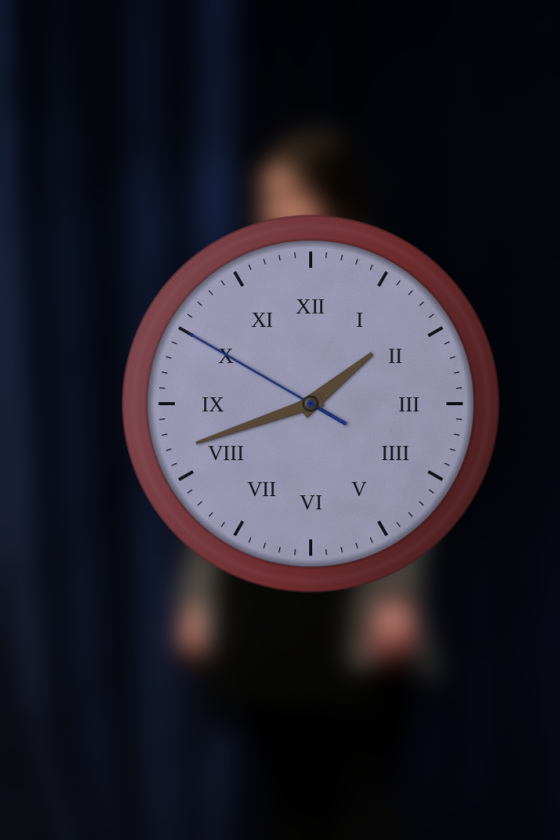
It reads 1 h 41 min 50 s
